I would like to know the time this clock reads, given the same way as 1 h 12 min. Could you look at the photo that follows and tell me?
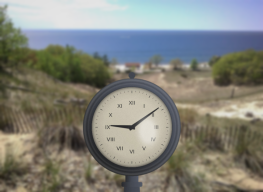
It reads 9 h 09 min
